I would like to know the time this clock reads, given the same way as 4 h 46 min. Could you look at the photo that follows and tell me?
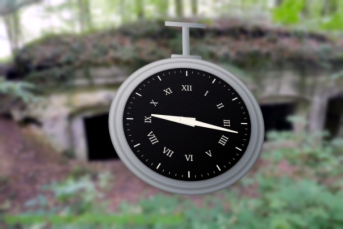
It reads 9 h 17 min
